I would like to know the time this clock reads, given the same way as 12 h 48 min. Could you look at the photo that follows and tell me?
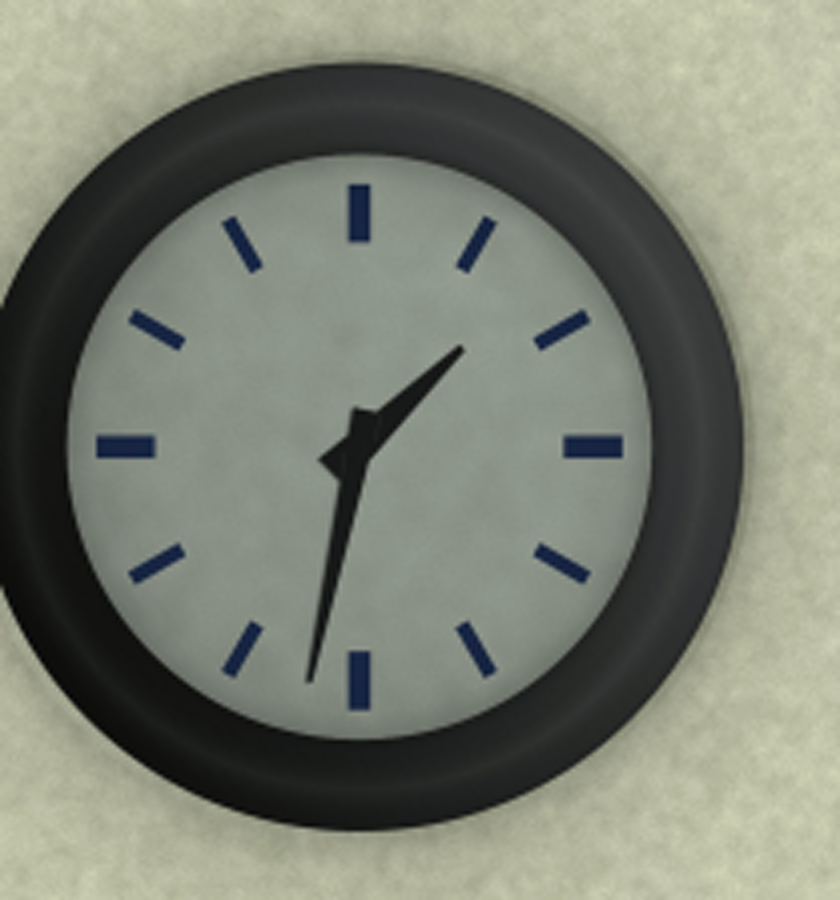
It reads 1 h 32 min
